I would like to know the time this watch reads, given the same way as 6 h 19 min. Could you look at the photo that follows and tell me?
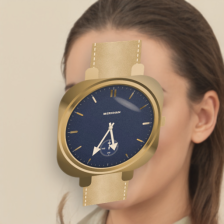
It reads 5 h 35 min
